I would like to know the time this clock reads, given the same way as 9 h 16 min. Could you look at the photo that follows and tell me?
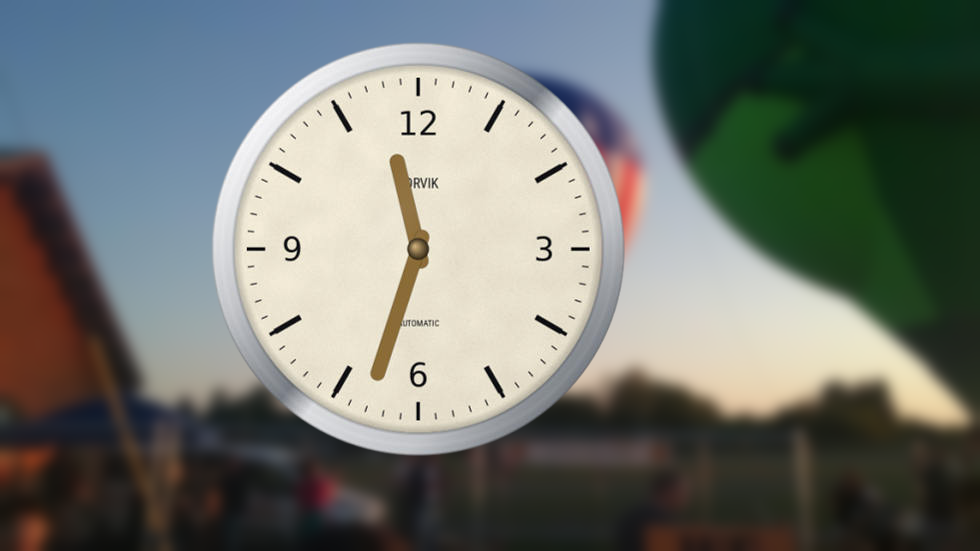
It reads 11 h 33 min
